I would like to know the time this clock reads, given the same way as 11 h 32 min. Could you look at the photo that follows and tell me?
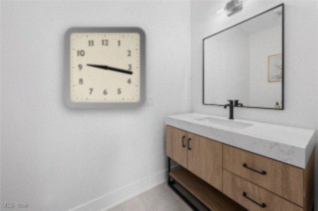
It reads 9 h 17 min
